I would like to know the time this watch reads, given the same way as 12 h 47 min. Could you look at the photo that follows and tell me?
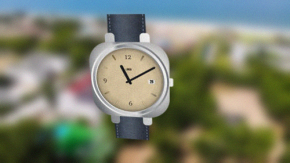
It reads 11 h 10 min
